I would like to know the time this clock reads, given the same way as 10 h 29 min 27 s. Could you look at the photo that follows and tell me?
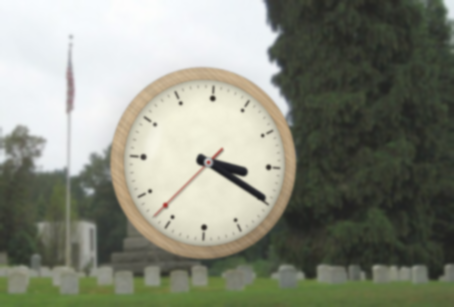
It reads 3 h 19 min 37 s
